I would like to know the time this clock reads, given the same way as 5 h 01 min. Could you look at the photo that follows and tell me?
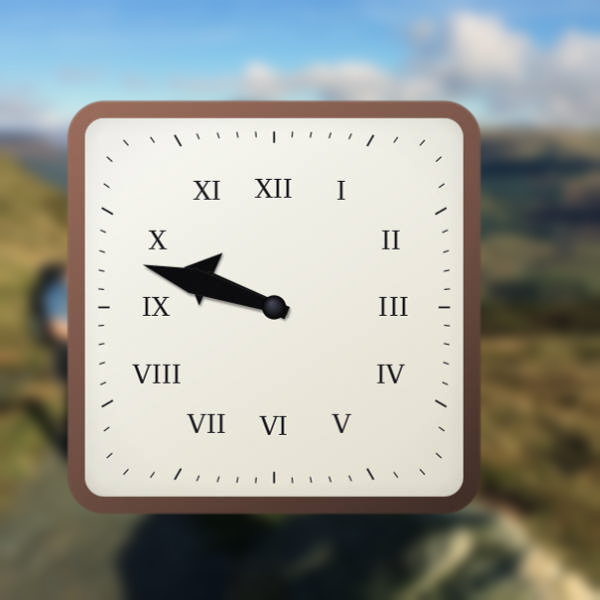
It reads 9 h 48 min
